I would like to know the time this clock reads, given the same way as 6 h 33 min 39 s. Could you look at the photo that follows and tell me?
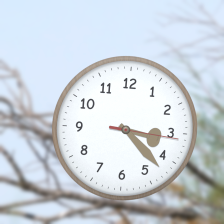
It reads 3 h 22 min 16 s
